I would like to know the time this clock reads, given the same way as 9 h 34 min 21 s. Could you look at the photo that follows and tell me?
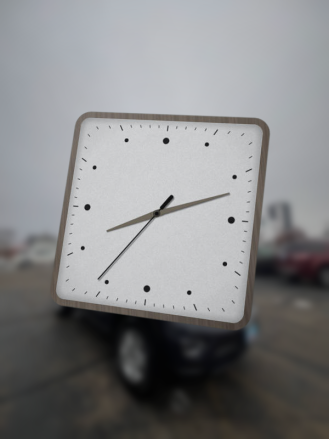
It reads 8 h 11 min 36 s
